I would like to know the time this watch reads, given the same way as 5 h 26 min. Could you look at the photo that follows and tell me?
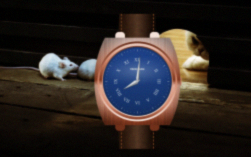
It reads 8 h 01 min
